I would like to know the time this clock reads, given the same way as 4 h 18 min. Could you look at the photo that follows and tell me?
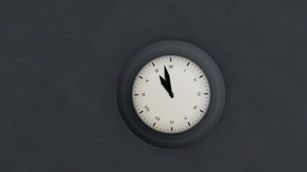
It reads 10 h 58 min
